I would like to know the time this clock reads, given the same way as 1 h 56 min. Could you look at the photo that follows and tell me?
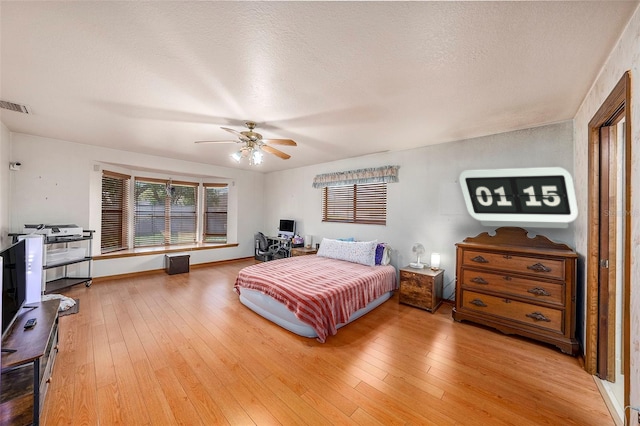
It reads 1 h 15 min
